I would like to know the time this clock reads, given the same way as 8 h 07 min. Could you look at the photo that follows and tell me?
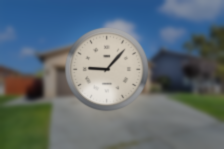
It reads 9 h 07 min
